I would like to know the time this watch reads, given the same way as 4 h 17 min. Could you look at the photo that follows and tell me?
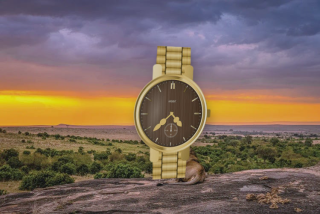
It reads 4 h 38 min
